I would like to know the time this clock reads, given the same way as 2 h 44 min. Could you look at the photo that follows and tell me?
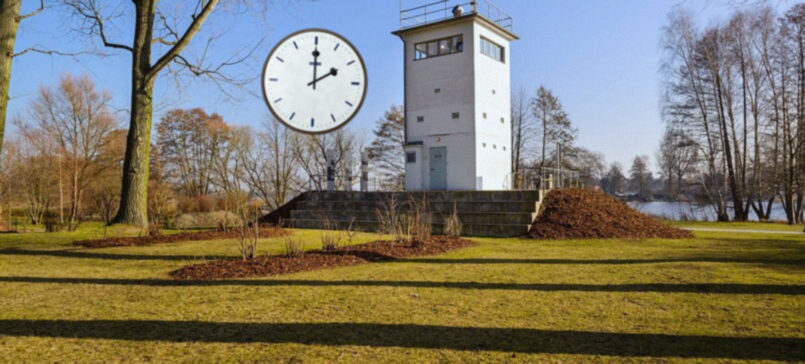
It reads 2 h 00 min
